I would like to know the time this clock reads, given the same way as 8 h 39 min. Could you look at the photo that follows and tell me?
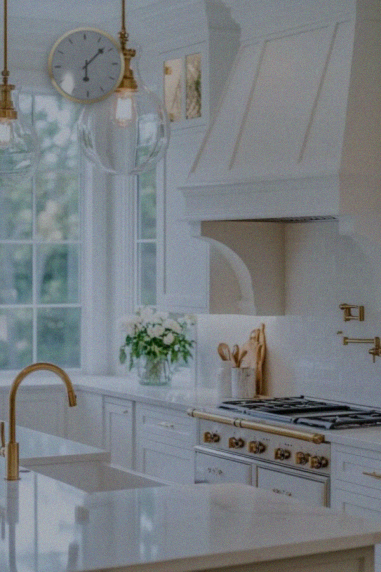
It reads 6 h 08 min
